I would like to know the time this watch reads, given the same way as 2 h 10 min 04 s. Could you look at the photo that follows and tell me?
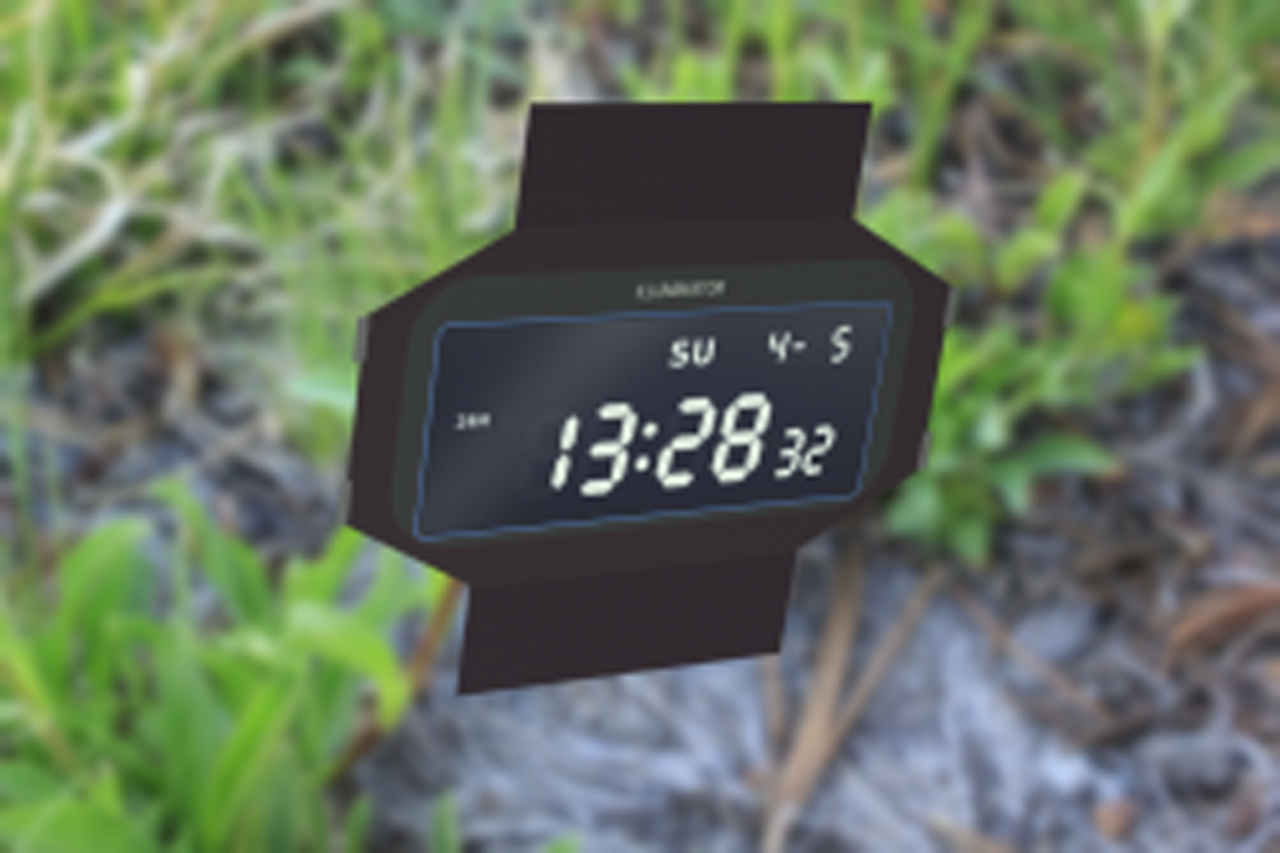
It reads 13 h 28 min 32 s
